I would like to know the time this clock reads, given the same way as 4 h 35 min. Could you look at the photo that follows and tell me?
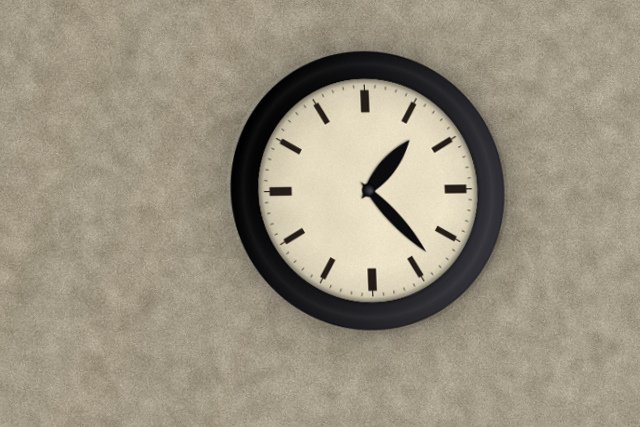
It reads 1 h 23 min
